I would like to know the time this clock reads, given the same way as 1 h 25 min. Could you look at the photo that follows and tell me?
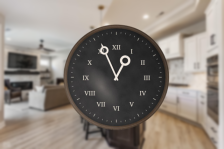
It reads 12 h 56 min
